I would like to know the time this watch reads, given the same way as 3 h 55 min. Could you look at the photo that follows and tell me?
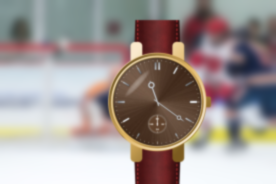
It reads 11 h 21 min
